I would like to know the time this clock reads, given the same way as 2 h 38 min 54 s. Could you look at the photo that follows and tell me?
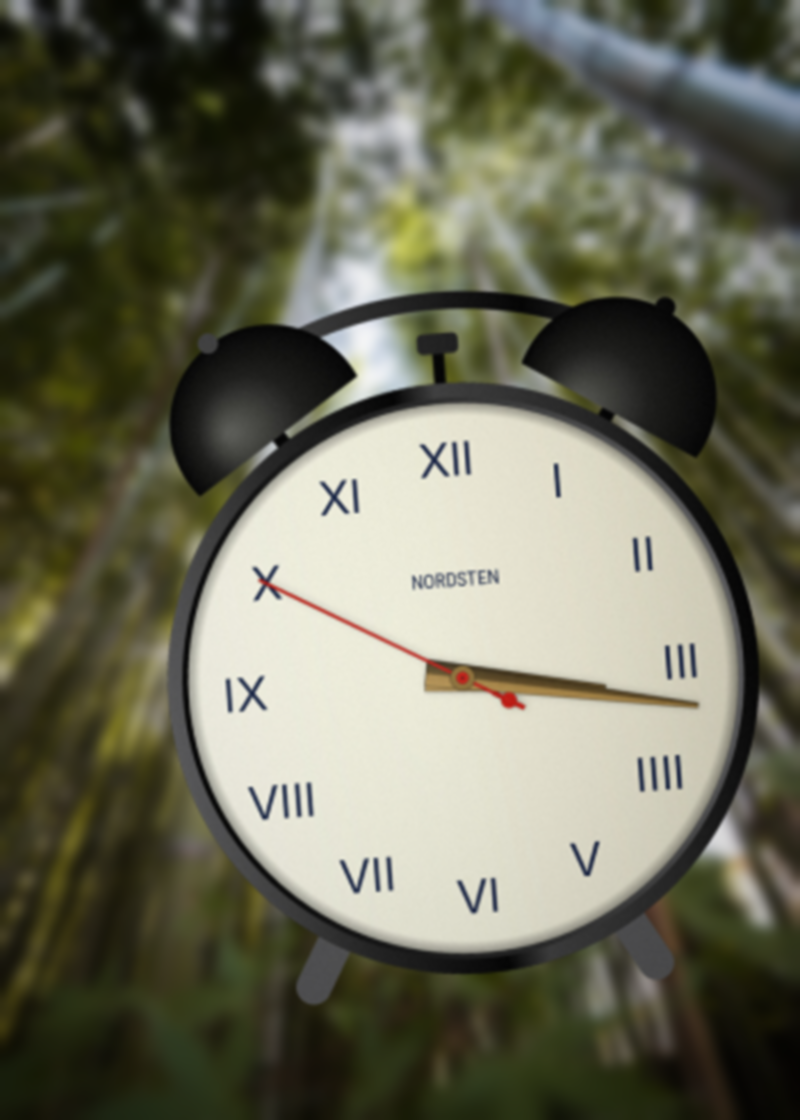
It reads 3 h 16 min 50 s
